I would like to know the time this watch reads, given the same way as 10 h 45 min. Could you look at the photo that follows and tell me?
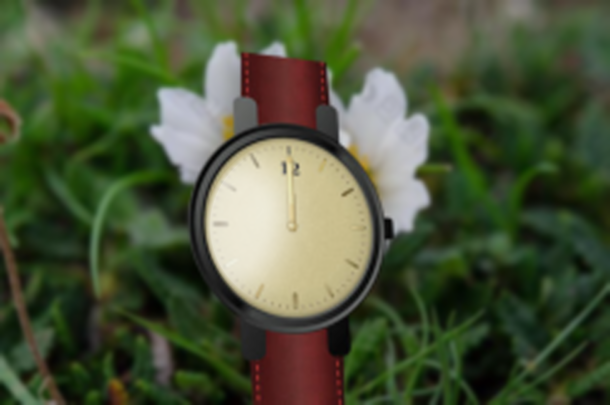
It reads 12 h 00 min
